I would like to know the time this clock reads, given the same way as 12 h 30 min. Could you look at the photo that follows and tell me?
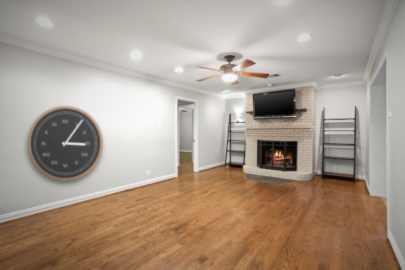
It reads 3 h 06 min
